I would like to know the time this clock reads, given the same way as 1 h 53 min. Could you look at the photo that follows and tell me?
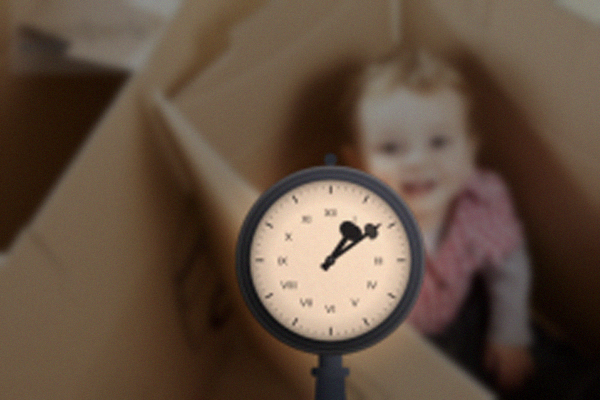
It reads 1 h 09 min
